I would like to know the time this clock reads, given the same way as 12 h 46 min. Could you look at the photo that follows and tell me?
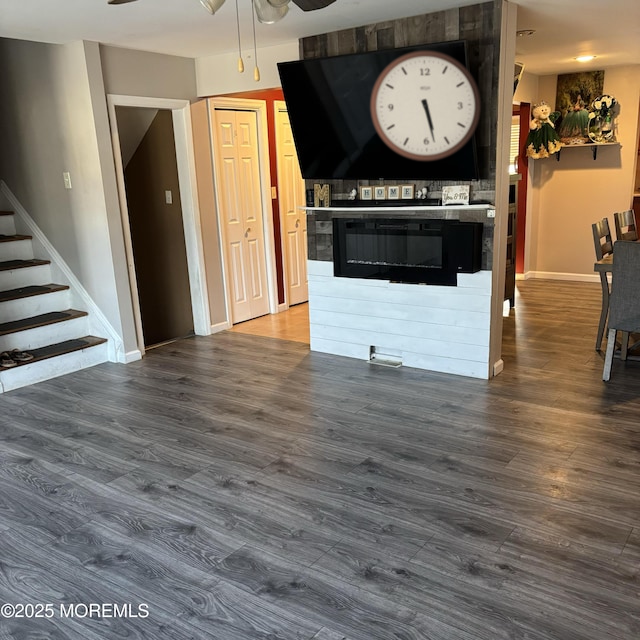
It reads 5 h 28 min
